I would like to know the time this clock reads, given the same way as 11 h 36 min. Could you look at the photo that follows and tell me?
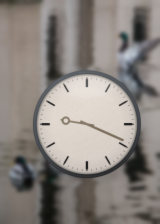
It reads 9 h 19 min
